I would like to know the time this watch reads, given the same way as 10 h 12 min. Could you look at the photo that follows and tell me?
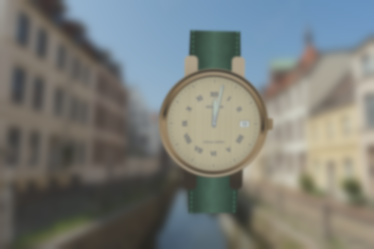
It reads 12 h 02 min
